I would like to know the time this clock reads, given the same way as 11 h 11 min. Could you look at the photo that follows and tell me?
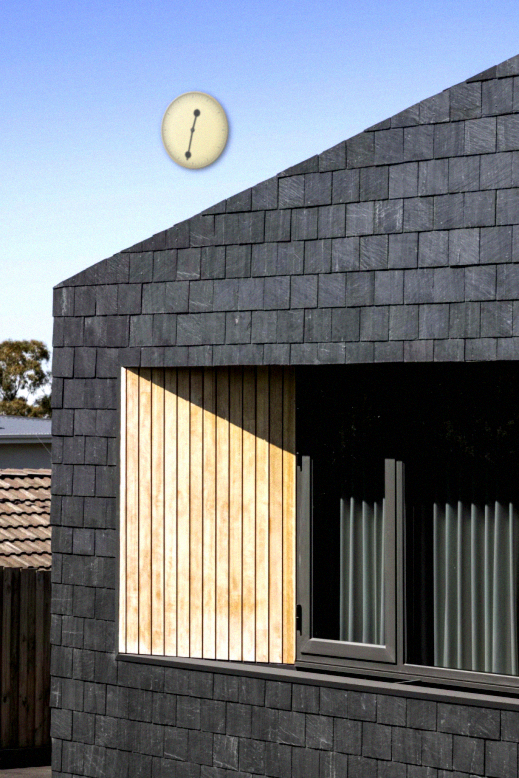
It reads 12 h 32 min
